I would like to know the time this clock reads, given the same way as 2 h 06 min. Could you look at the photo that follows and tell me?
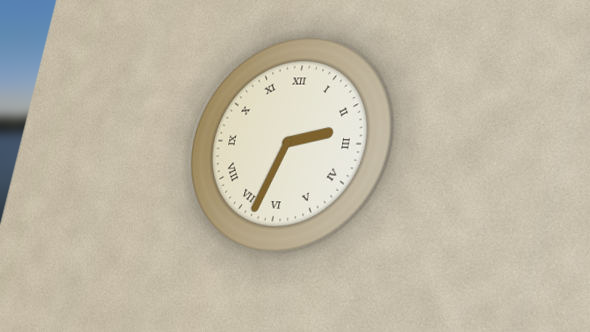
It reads 2 h 33 min
